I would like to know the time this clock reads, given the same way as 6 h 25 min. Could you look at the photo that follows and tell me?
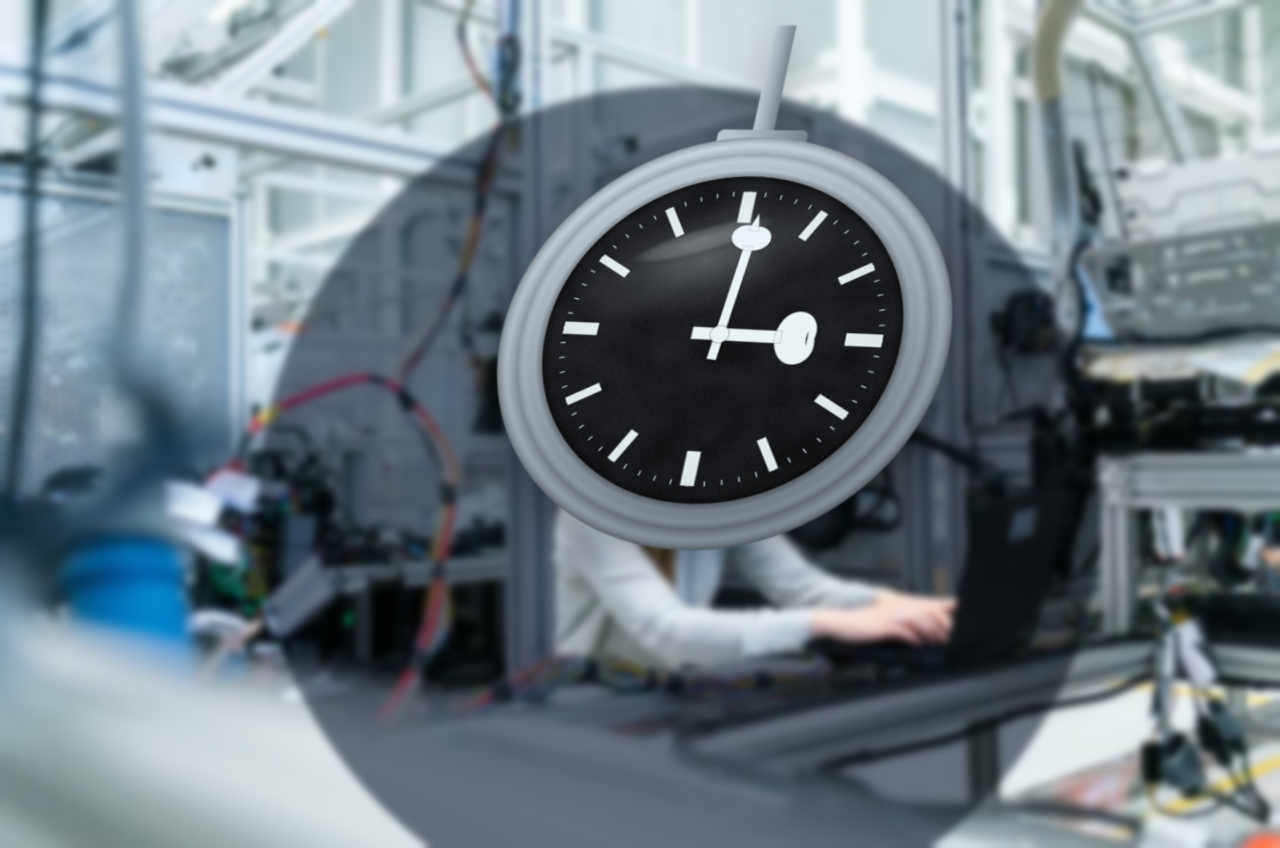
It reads 3 h 01 min
